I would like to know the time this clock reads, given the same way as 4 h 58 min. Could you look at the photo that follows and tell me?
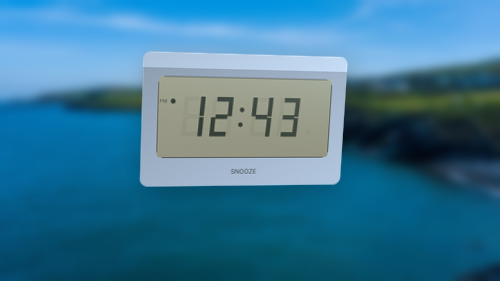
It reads 12 h 43 min
